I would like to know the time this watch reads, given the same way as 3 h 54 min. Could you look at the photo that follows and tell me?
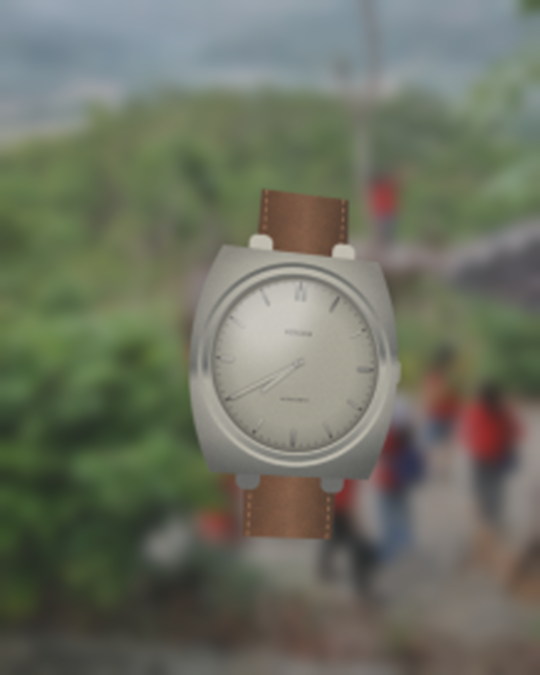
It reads 7 h 40 min
